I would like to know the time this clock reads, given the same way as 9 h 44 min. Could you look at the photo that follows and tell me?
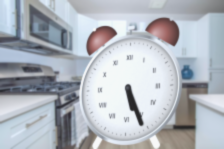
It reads 5 h 26 min
